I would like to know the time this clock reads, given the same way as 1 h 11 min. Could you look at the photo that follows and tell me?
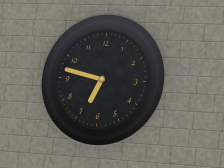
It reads 6 h 47 min
